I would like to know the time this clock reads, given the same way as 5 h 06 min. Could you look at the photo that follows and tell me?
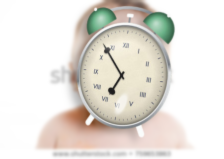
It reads 6 h 53 min
